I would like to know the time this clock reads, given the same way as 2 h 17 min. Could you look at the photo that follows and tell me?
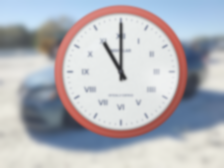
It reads 11 h 00 min
